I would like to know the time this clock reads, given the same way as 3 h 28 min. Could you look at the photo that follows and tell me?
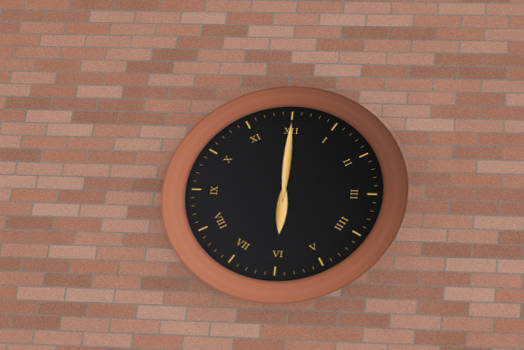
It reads 6 h 00 min
